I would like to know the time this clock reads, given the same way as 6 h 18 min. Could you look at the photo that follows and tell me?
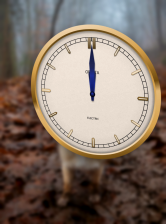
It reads 12 h 00 min
